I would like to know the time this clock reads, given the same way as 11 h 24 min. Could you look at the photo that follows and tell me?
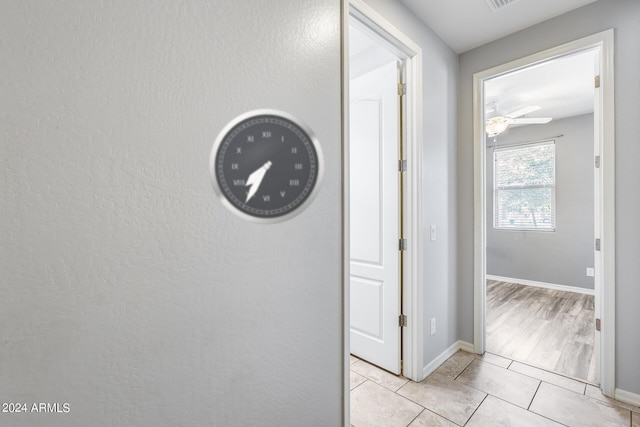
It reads 7 h 35 min
